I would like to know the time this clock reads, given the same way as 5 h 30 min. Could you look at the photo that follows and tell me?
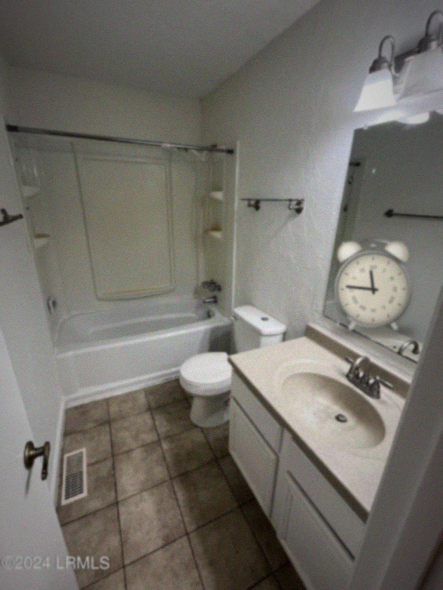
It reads 11 h 46 min
